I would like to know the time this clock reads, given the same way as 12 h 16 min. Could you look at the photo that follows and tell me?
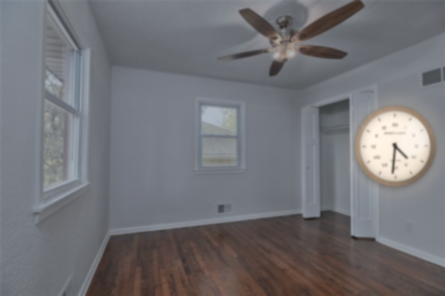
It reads 4 h 31 min
